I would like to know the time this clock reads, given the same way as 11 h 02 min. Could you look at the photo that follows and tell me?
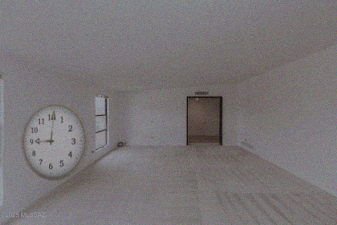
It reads 9 h 01 min
